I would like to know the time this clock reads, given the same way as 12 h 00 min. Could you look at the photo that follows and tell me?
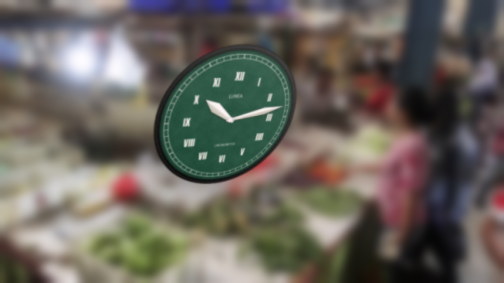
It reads 10 h 13 min
